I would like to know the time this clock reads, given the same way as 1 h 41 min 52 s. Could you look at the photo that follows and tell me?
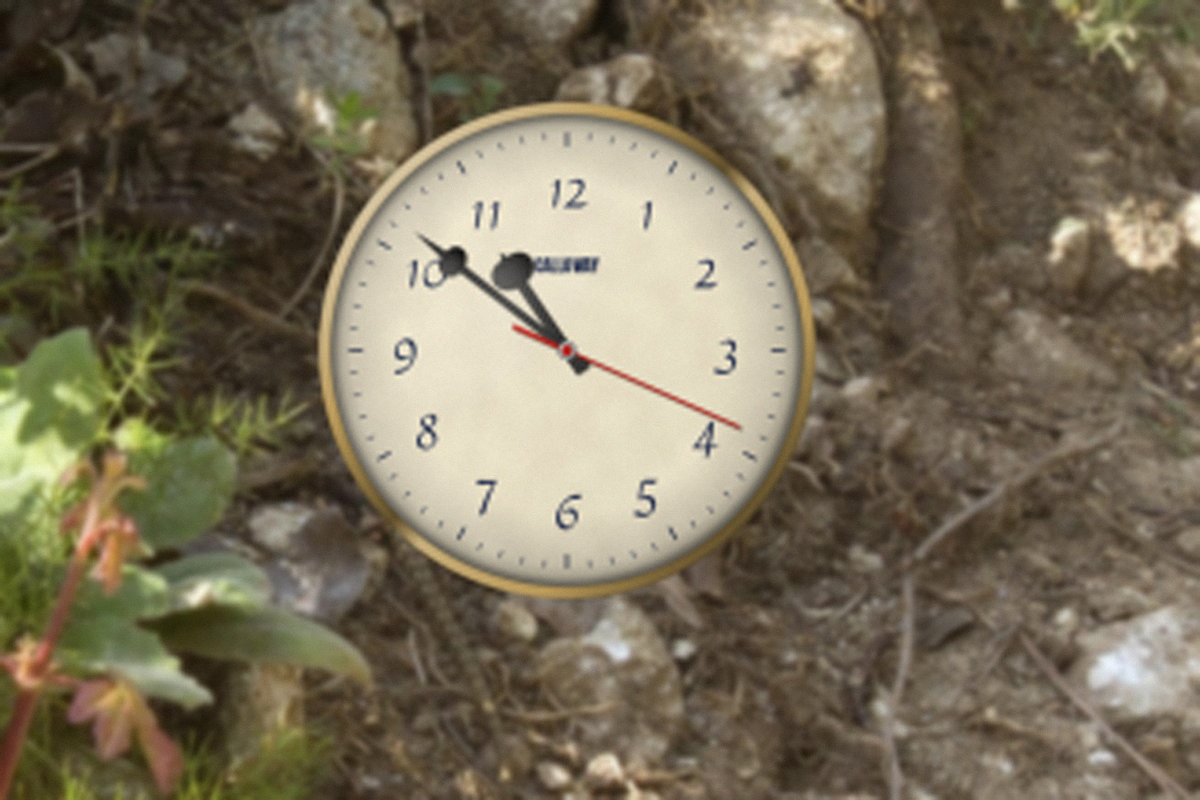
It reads 10 h 51 min 19 s
